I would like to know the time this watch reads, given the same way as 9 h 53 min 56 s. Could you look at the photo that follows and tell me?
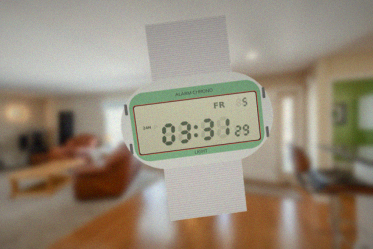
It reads 3 h 31 min 29 s
